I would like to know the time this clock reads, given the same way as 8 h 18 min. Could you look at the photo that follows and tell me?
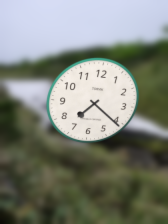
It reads 7 h 21 min
